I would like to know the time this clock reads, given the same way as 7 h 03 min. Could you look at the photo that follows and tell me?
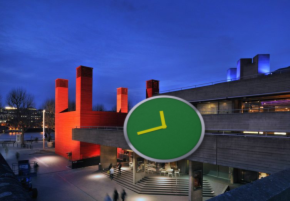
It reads 11 h 42 min
